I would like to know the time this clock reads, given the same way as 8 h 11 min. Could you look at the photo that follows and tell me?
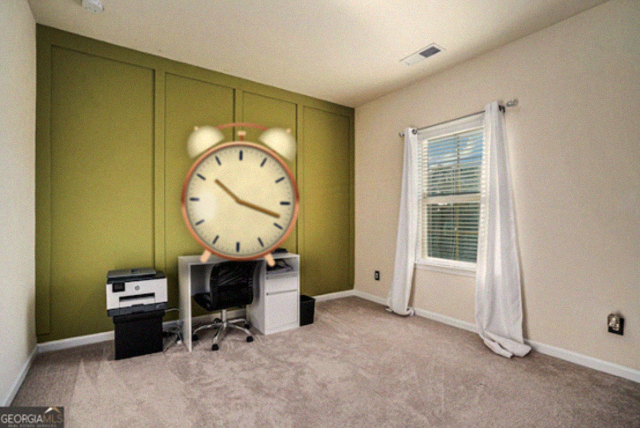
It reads 10 h 18 min
